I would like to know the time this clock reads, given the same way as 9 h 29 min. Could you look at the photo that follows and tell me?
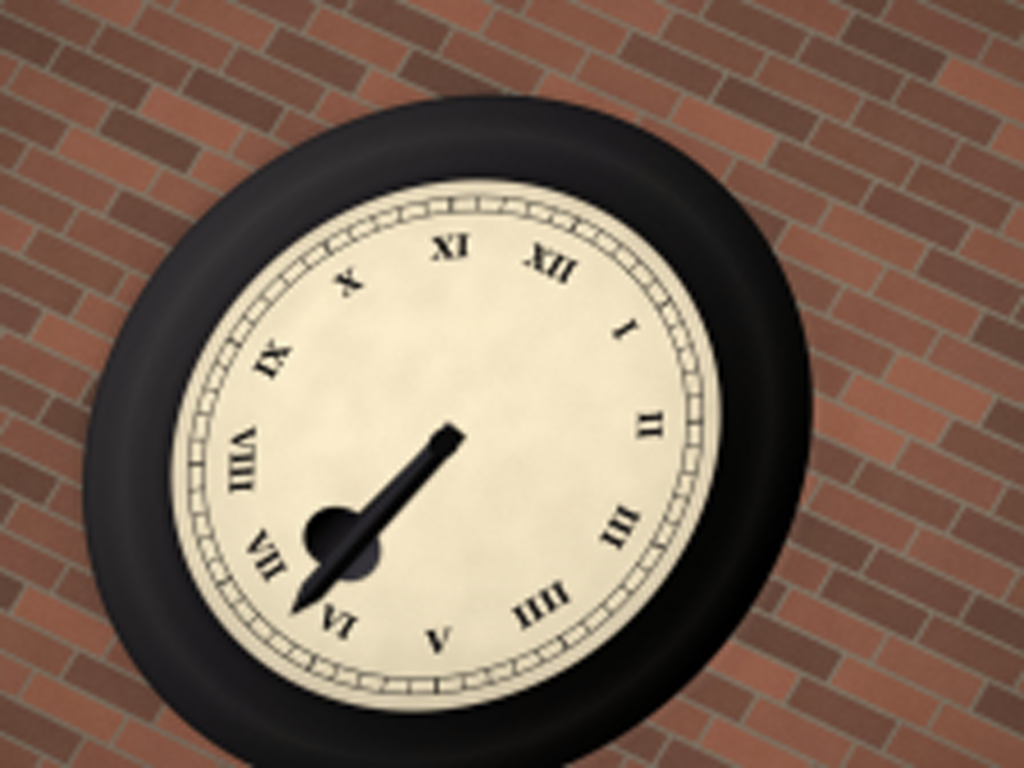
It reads 6 h 32 min
